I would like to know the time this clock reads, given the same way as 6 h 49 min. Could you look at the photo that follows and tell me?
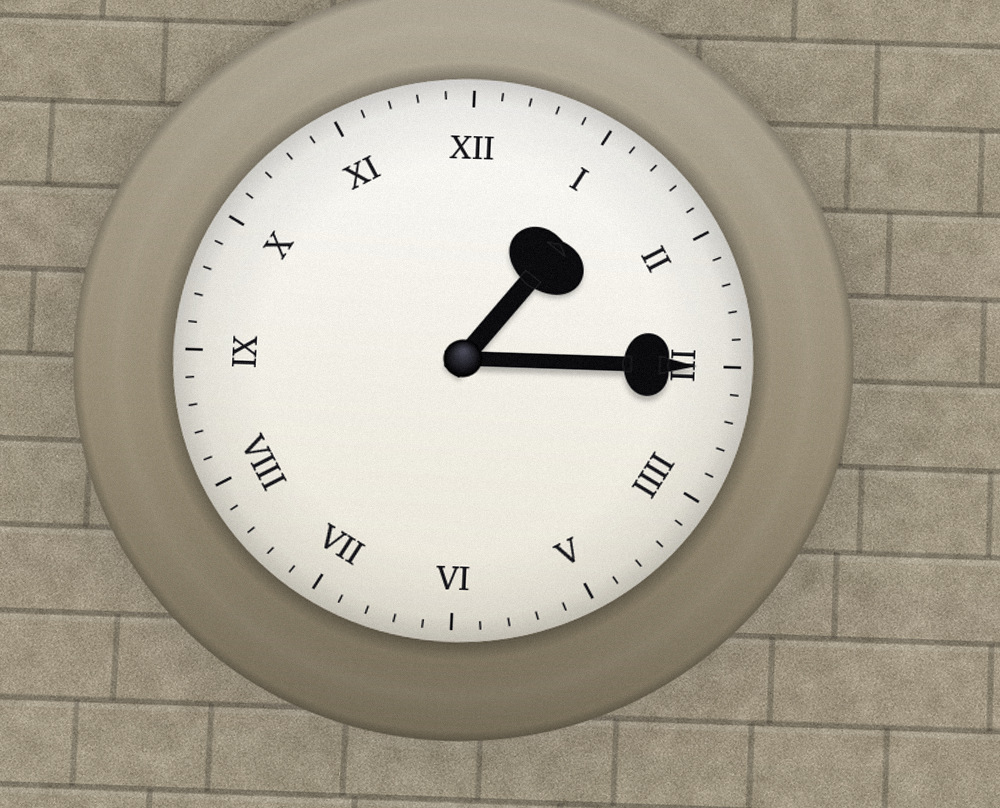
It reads 1 h 15 min
